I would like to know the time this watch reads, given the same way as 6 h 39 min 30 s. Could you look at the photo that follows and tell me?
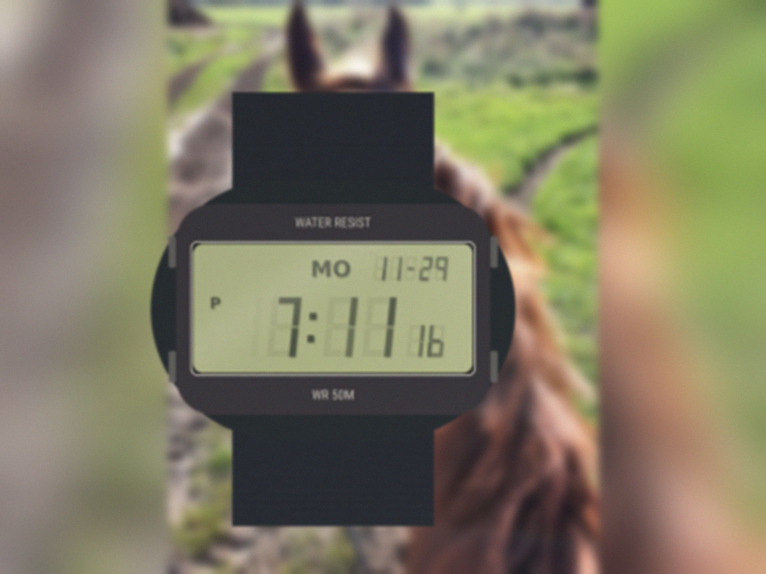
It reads 7 h 11 min 16 s
